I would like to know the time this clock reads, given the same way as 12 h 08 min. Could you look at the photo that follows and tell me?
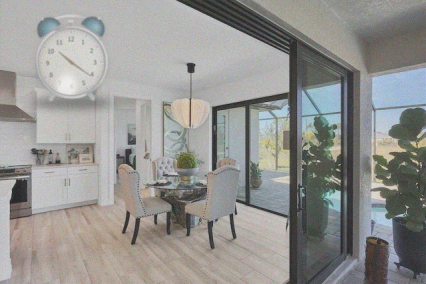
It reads 10 h 21 min
